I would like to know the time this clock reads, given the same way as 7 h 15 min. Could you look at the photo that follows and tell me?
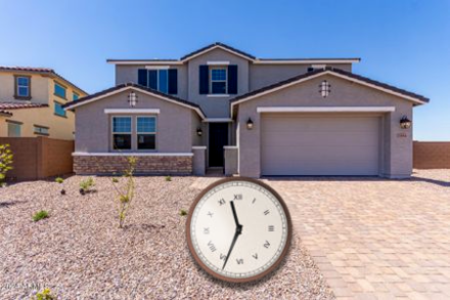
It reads 11 h 34 min
